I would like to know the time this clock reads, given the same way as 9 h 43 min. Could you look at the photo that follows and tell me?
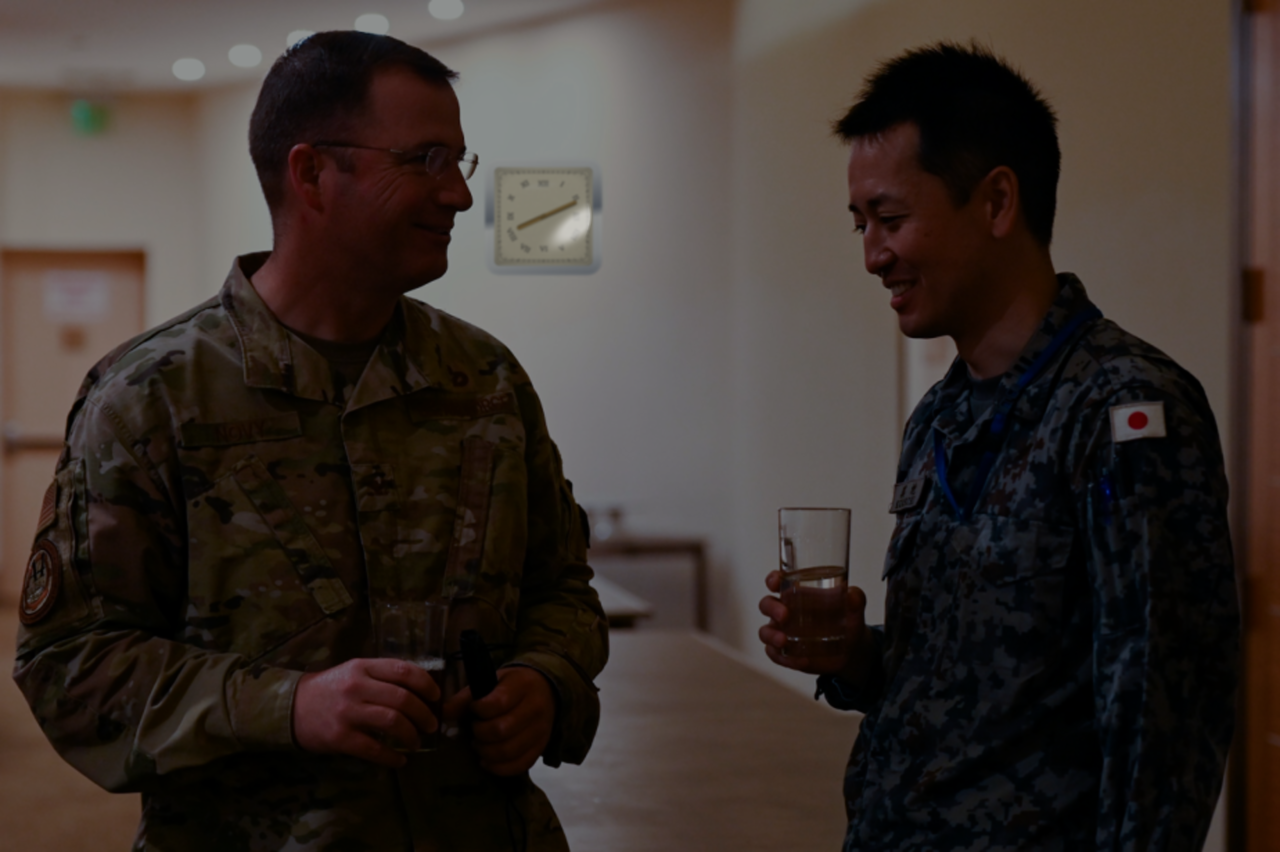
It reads 8 h 11 min
